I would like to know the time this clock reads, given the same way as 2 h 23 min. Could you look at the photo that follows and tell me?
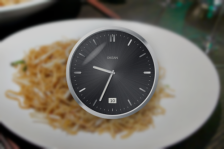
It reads 9 h 34 min
